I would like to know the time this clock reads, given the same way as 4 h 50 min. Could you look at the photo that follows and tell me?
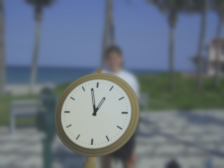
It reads 12 h 58 min
